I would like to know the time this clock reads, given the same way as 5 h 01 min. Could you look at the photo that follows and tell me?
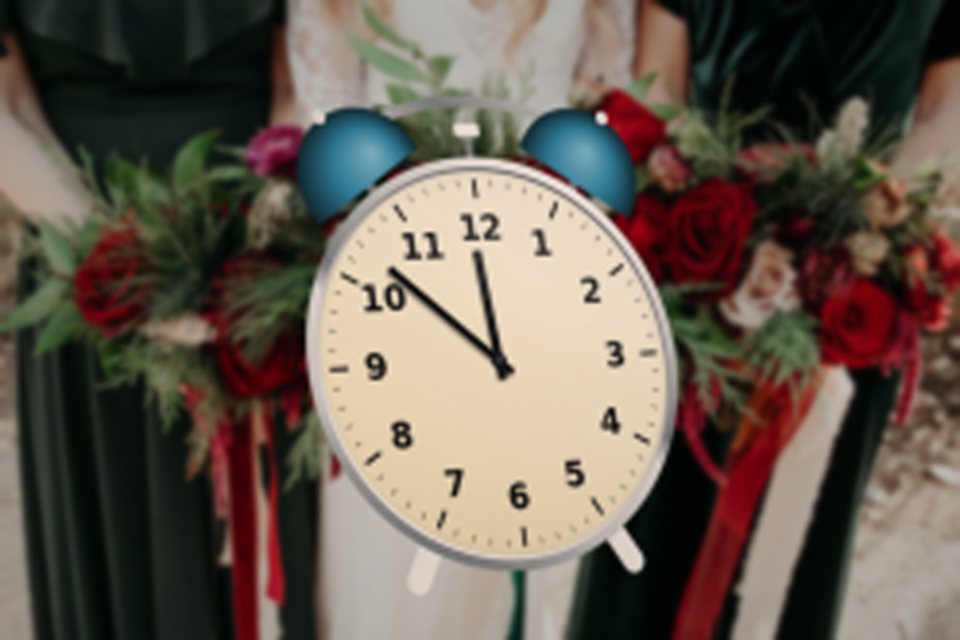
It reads 11 h 52 min
